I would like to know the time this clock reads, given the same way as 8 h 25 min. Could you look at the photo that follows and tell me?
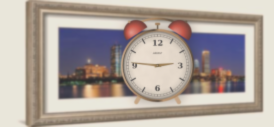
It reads 2 h 46 min
